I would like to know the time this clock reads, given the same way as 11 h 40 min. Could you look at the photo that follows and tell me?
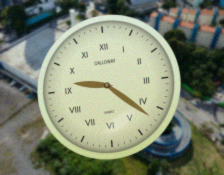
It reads 9 h 22 min
